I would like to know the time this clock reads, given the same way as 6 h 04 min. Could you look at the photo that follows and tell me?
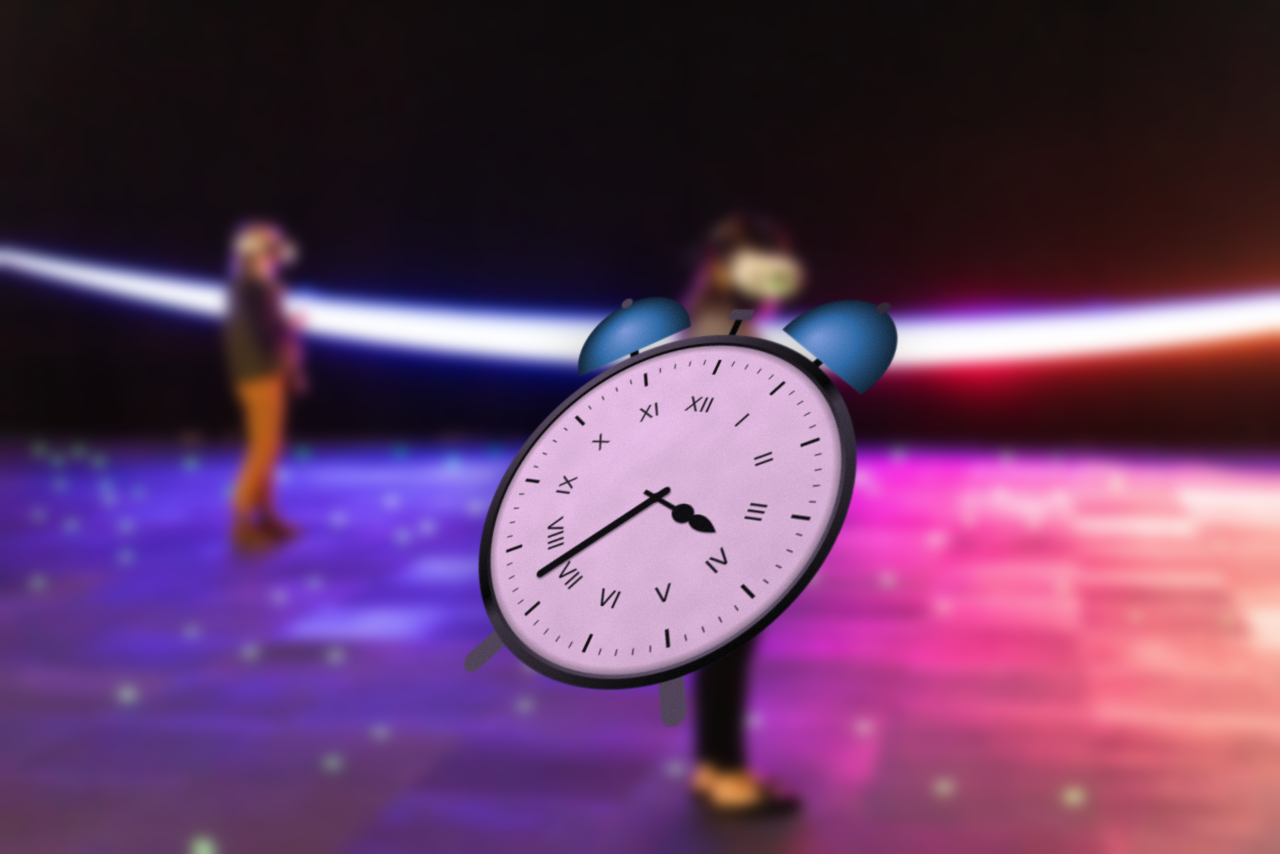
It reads 3 h 37 min
